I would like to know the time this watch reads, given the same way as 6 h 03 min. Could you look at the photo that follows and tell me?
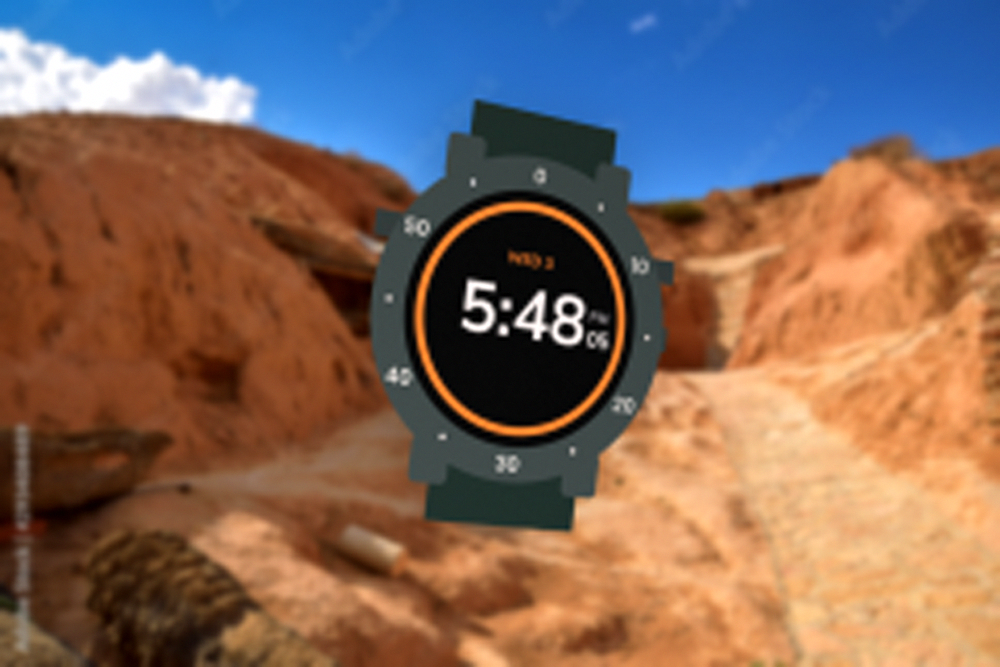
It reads 5 h 48 min
